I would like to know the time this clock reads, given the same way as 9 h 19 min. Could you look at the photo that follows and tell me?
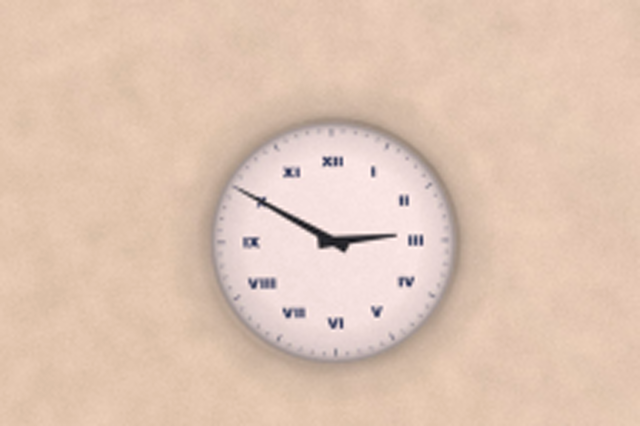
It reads 2 h 50 min
